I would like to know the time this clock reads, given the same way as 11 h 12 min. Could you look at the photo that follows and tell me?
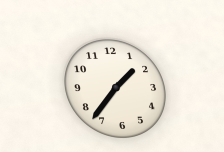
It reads 1 h 37 min
